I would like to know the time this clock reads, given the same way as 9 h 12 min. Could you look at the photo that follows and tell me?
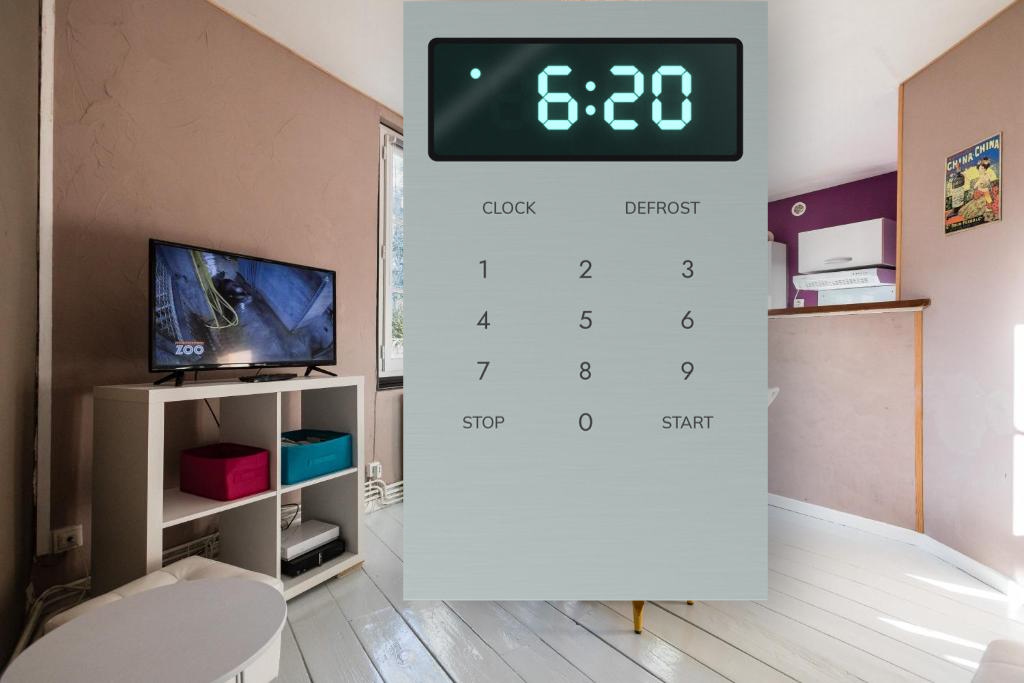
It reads 6 h 20 min
